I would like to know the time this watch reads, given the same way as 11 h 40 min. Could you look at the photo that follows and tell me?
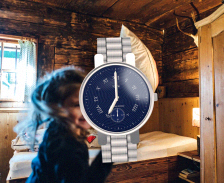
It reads 7 h 00 min
